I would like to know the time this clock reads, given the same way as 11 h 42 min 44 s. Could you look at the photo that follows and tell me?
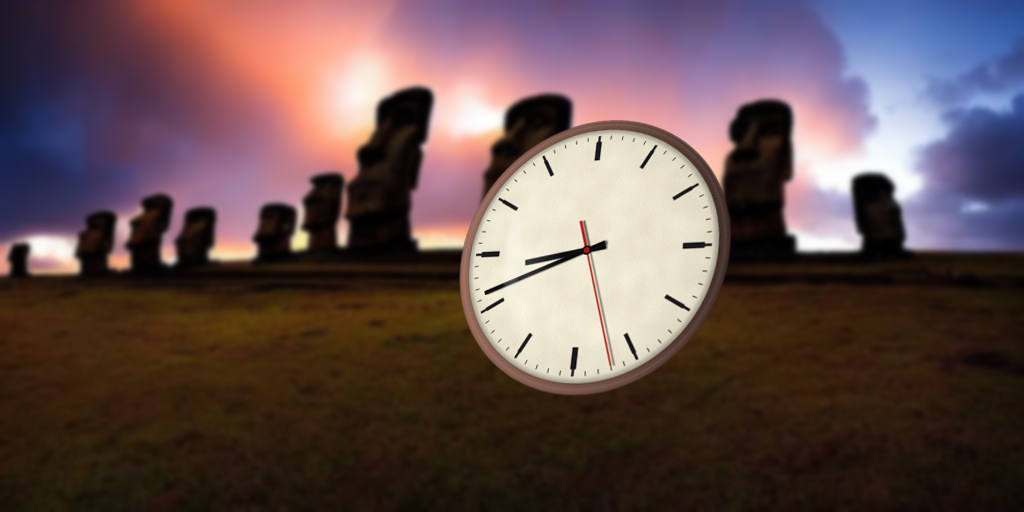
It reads 8 h 41 min 27 s
